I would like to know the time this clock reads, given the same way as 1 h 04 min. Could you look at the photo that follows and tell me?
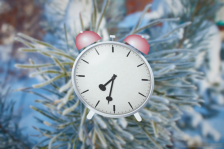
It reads 7 h 32 min
